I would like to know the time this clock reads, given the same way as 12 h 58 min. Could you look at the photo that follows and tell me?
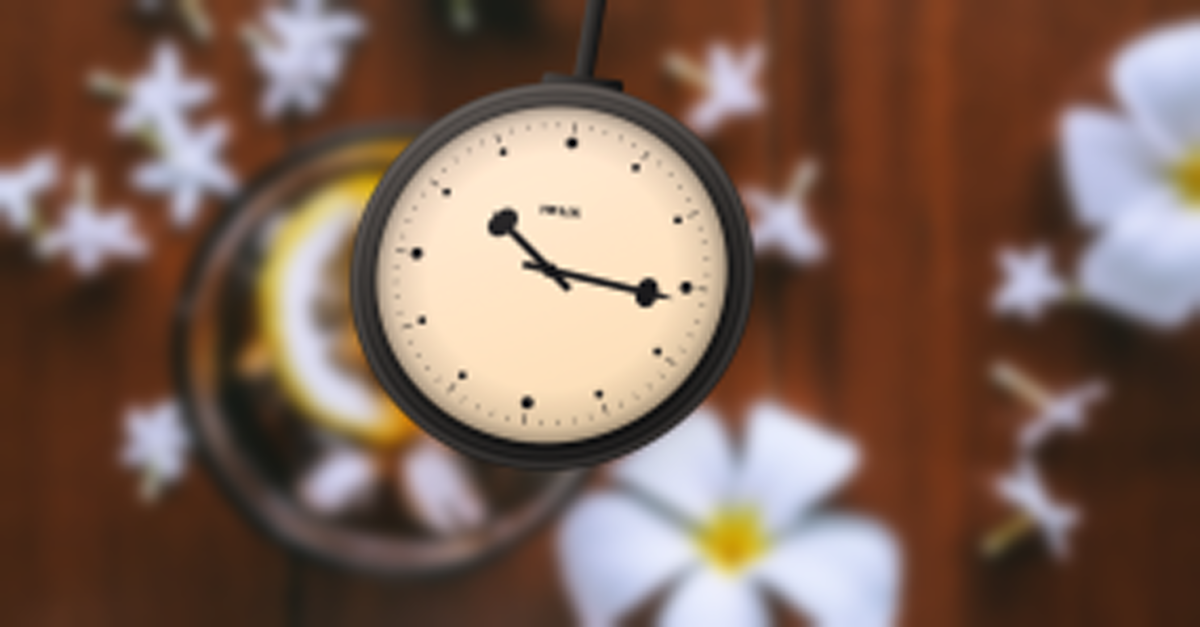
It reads 10 h 16 min
